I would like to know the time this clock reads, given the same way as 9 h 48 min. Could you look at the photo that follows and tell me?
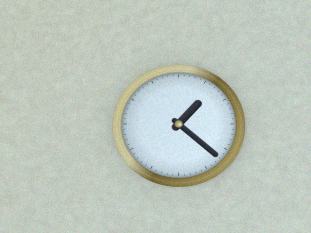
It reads 1 h 22 min
